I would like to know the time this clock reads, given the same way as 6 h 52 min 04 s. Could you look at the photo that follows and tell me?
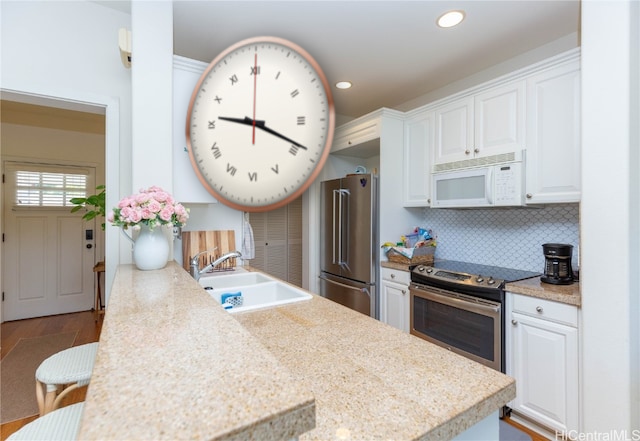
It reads 9 h 19 min 00 s
